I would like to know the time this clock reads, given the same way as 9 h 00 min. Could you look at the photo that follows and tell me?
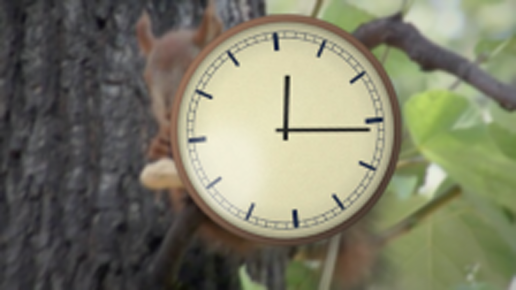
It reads 12 h 16 min
